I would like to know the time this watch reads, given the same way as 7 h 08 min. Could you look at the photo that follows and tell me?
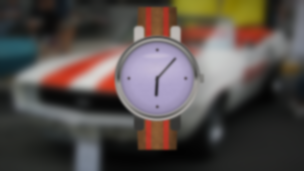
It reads 6 h 07 min
